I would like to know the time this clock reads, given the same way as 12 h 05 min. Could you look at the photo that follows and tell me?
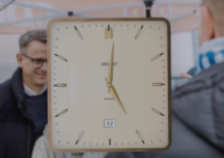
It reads 5 h 01 min
